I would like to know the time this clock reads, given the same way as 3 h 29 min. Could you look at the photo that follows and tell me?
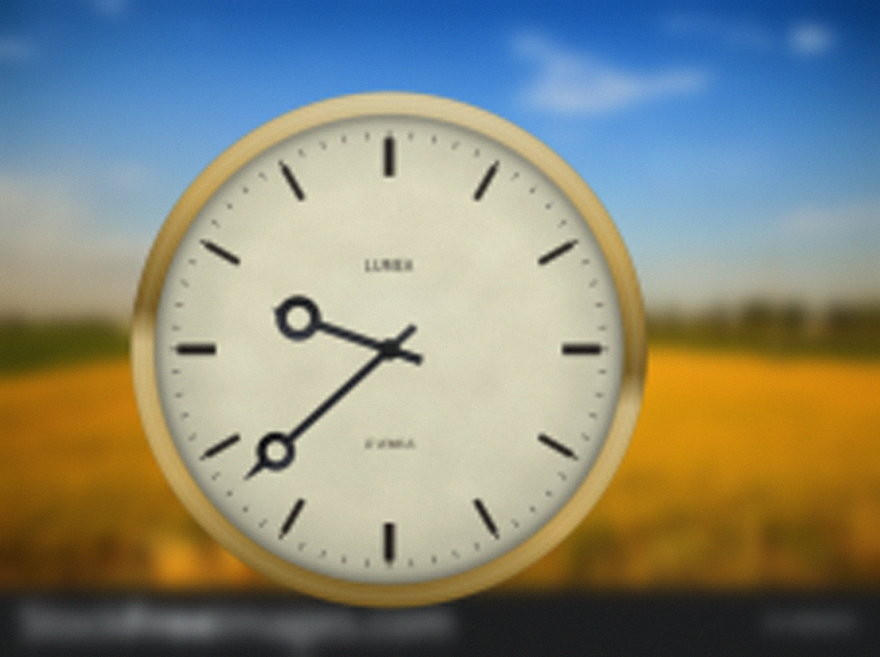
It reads 9 h 38 min
